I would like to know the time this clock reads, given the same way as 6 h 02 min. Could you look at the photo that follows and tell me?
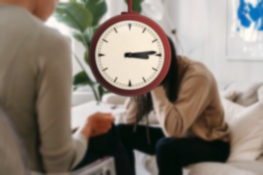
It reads 3 h 14 min
